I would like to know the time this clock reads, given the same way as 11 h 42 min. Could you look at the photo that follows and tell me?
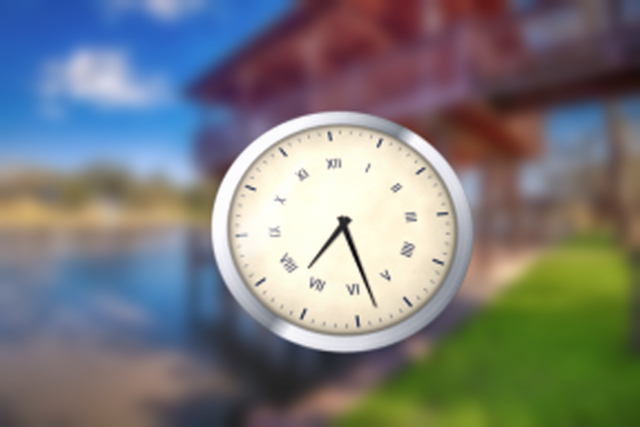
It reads 7 h 28 min
